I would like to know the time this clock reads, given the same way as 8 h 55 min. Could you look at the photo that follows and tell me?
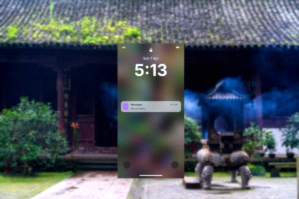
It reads 5 h 13 min
